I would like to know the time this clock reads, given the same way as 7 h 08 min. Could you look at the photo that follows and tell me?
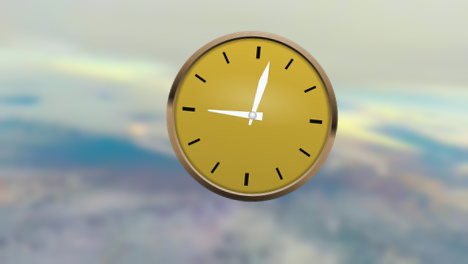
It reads 9 h 02 min
